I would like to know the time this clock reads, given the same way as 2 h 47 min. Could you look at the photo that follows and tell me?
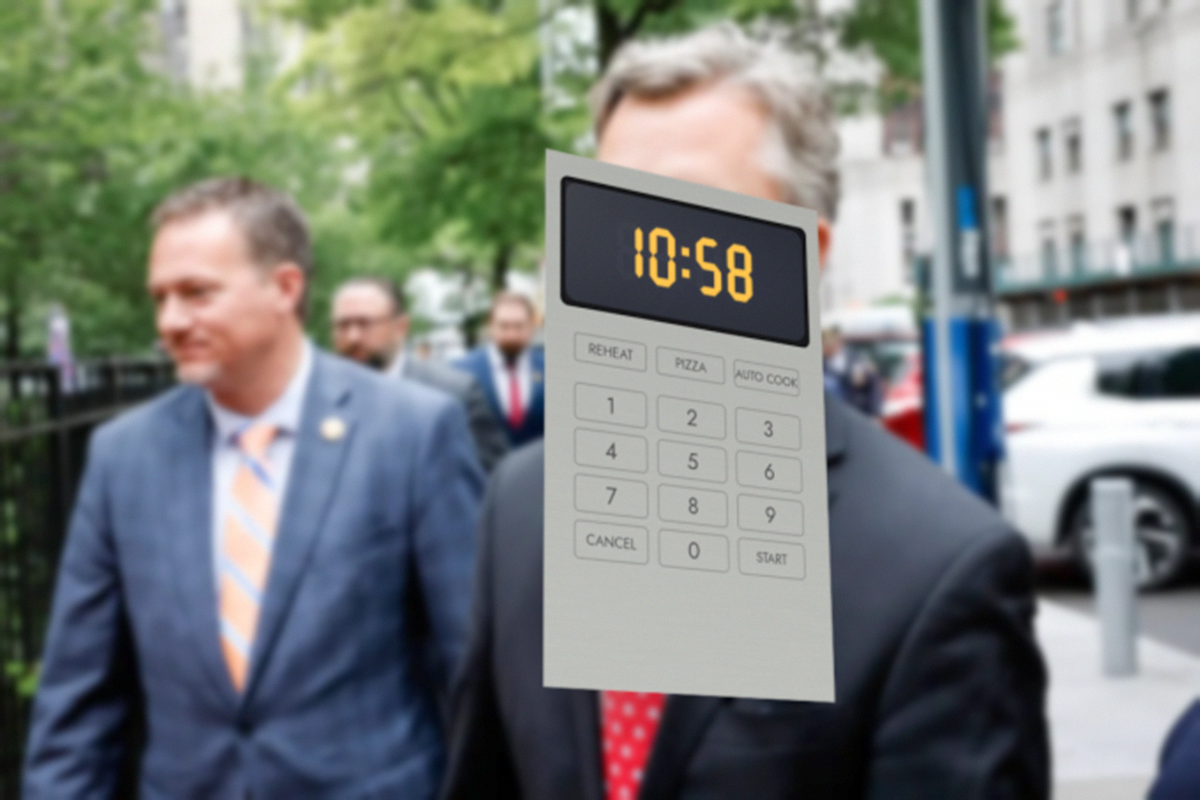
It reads 10 h 58 min
